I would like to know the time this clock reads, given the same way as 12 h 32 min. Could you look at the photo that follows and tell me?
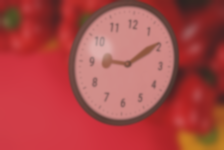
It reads 9 h 09 min
